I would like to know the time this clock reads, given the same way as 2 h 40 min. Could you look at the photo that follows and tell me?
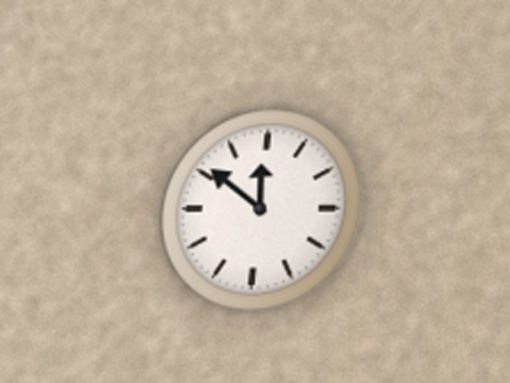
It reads 11 h 51 min
